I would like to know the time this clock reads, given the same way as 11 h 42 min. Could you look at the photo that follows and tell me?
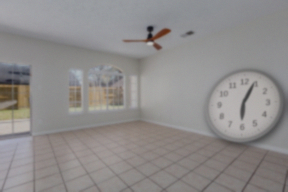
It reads 6 h 04 min
